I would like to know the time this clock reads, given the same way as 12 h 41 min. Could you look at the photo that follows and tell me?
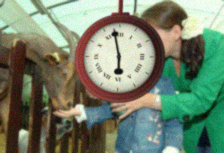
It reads 5 h 58 min
